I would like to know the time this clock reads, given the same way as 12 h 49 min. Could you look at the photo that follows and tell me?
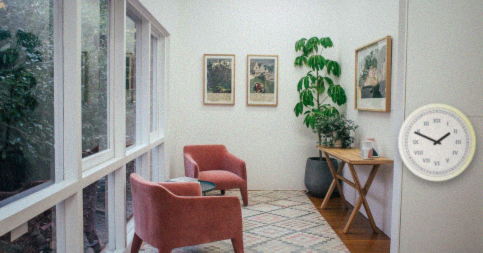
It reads 1 h 49 min
